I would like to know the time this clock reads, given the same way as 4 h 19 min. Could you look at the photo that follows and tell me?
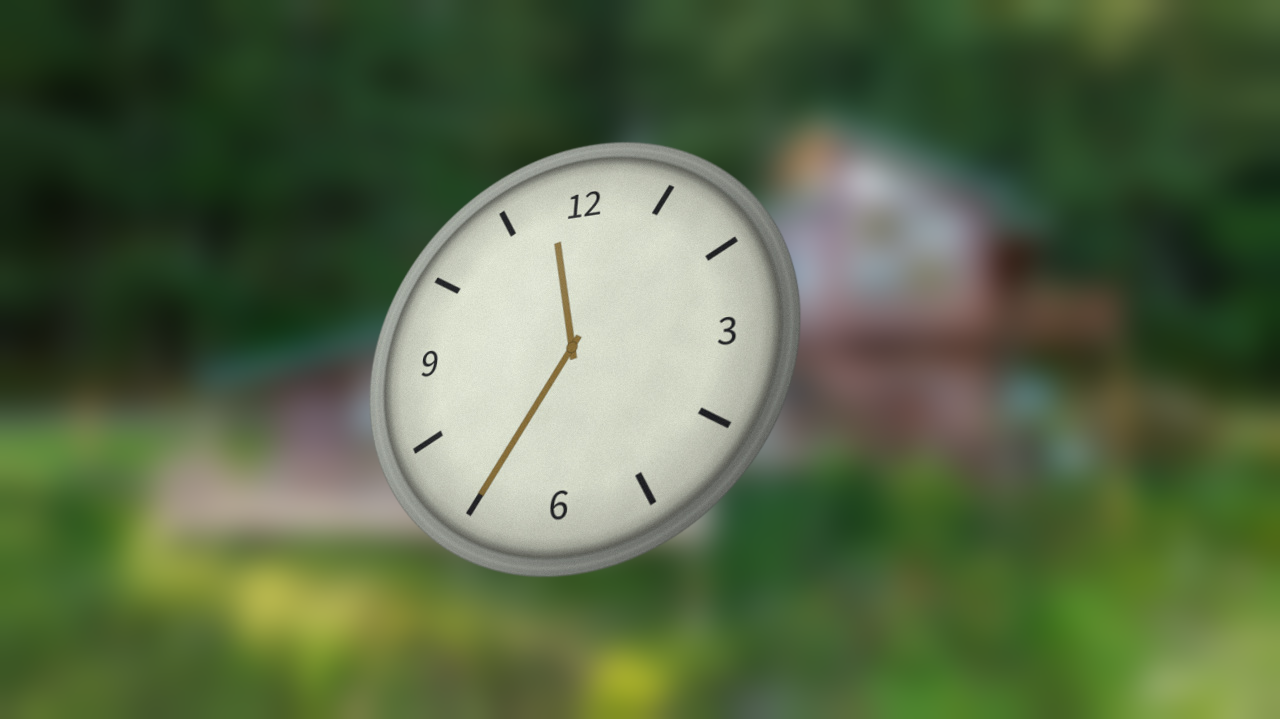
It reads 11 h 35 min
